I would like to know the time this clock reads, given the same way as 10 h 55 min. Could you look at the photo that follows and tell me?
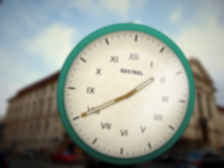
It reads 1 h 40 min
